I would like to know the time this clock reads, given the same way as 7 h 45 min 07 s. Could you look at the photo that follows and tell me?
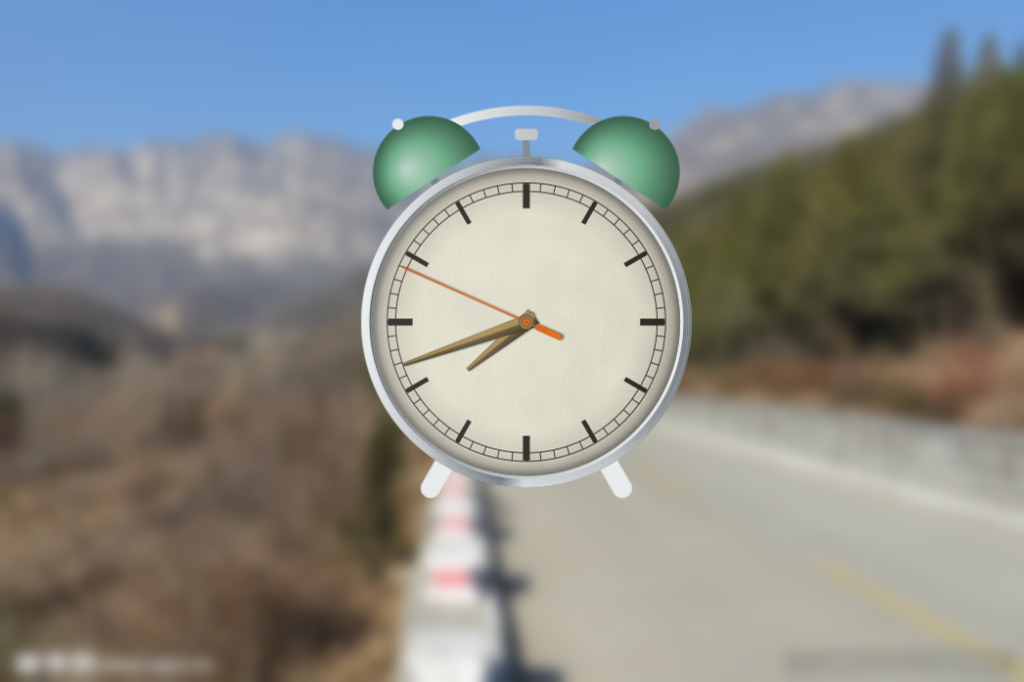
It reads 7 h 41 min 49 s
